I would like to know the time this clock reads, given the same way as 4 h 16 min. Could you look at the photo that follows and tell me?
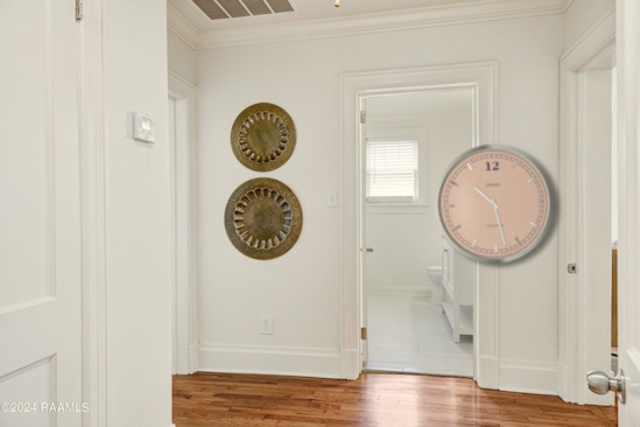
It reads 10 h 28 min
